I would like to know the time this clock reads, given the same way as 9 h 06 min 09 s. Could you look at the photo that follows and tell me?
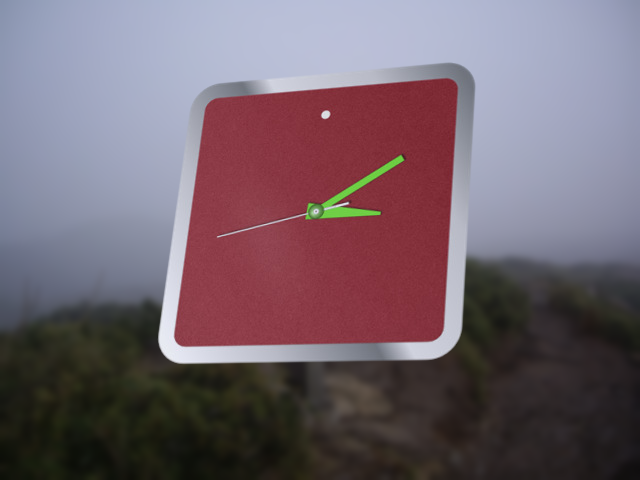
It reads 3 h 09 min 43 s
